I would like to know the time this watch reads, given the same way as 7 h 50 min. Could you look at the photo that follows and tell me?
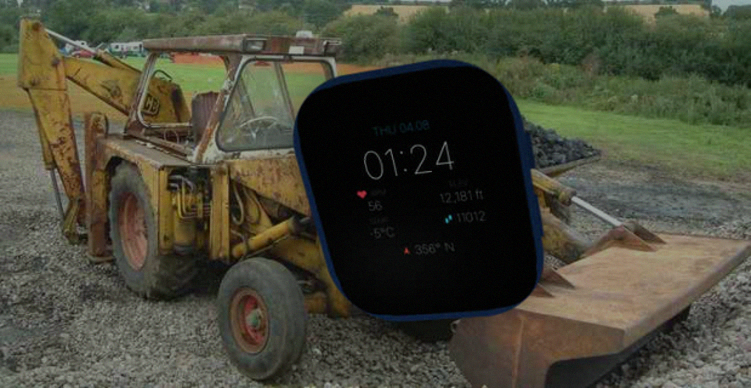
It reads 1 h 24 min
